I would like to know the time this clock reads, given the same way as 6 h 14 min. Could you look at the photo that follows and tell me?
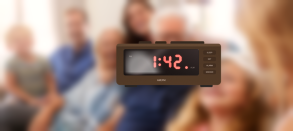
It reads 1 h 42 min
